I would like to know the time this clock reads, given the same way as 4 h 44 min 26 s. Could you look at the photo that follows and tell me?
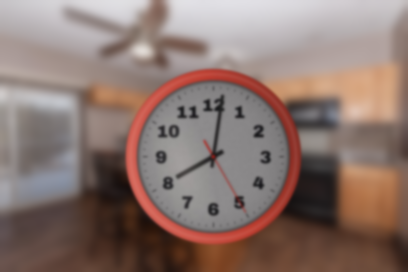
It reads 8 h 01 min 25 s
